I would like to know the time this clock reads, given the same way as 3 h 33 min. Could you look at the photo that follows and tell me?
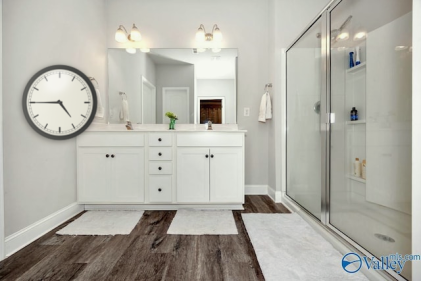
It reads 4 h 45 min
